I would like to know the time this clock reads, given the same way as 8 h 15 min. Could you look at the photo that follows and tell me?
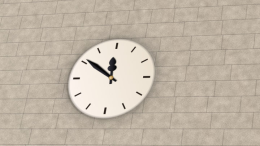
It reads 11 h 51 min
